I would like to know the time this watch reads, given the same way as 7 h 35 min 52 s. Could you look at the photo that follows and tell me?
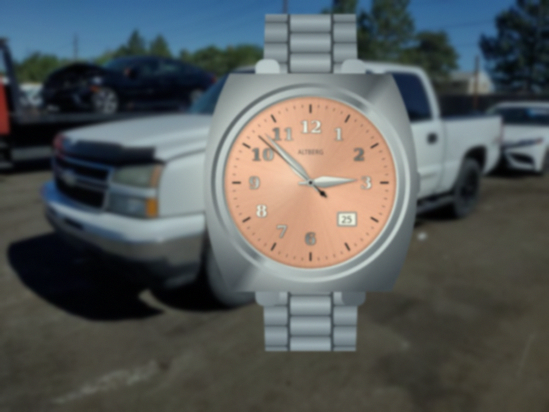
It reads 2 h 52 min 52 s
